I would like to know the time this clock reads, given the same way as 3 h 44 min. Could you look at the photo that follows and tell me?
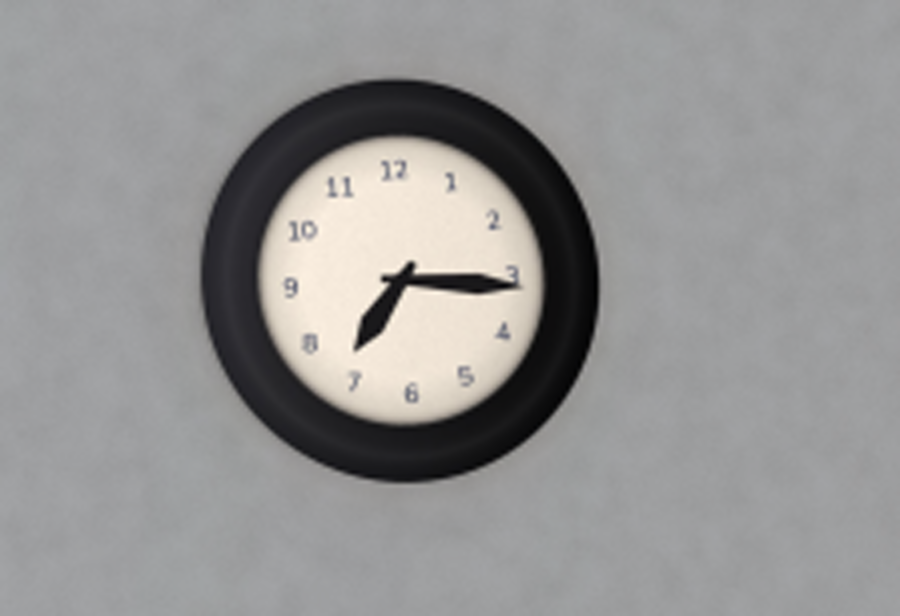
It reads 7 h 16 min
